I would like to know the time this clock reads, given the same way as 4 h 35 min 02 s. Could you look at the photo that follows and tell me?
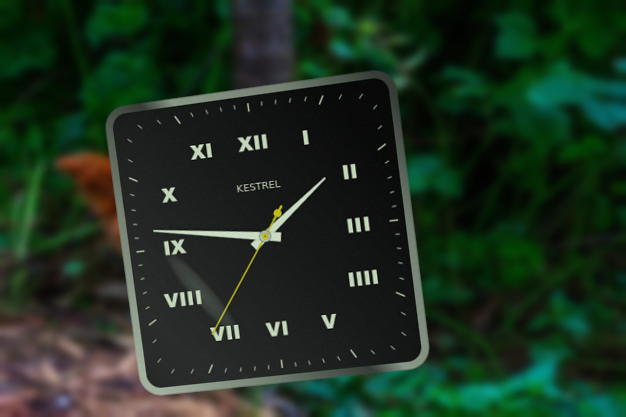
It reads 1 h 46 min 36 s
